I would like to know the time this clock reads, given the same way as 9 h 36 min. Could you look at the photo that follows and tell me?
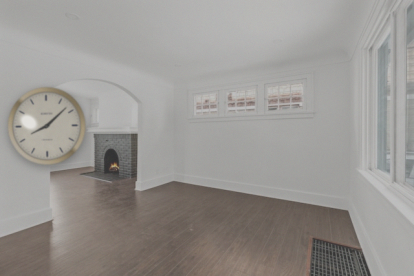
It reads 8 h 08 min
